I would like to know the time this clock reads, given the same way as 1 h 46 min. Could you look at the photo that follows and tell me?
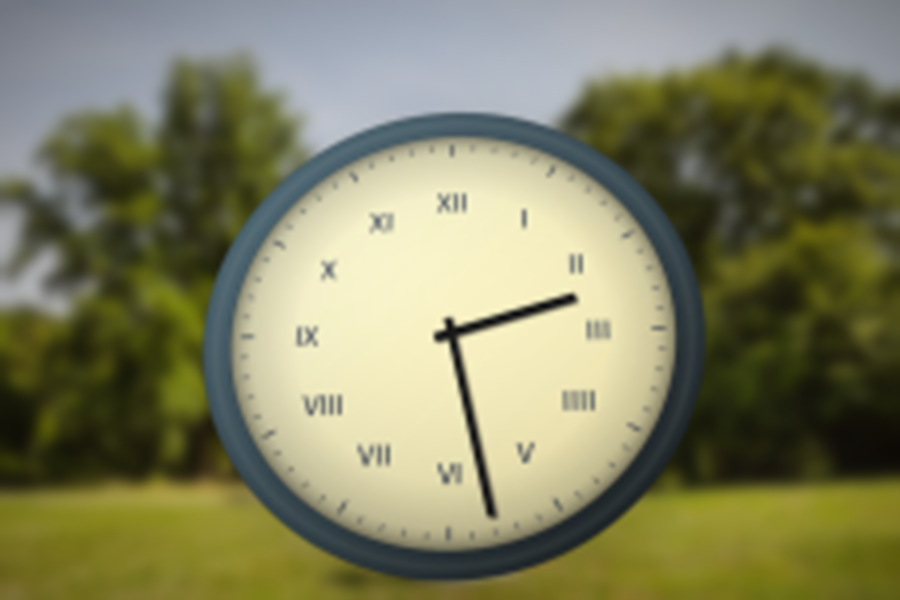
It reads 2 h 28 min
